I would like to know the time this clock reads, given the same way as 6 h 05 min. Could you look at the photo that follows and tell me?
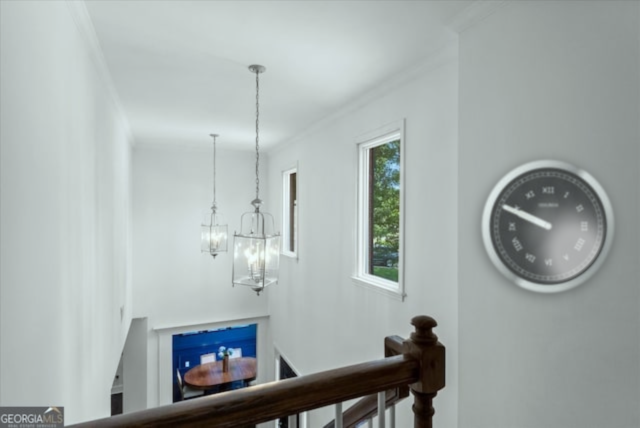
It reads 9 h 49 min
